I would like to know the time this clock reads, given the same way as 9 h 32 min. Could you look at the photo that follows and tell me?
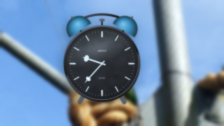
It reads 9 h 37 min
